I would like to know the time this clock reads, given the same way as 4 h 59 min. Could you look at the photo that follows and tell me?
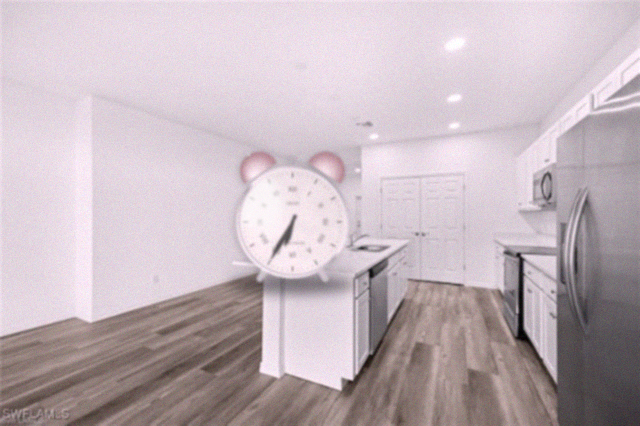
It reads 6 h 35 min
